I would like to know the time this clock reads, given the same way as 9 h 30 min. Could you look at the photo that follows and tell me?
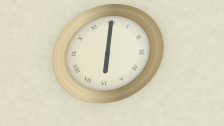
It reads 6 h 00 min
